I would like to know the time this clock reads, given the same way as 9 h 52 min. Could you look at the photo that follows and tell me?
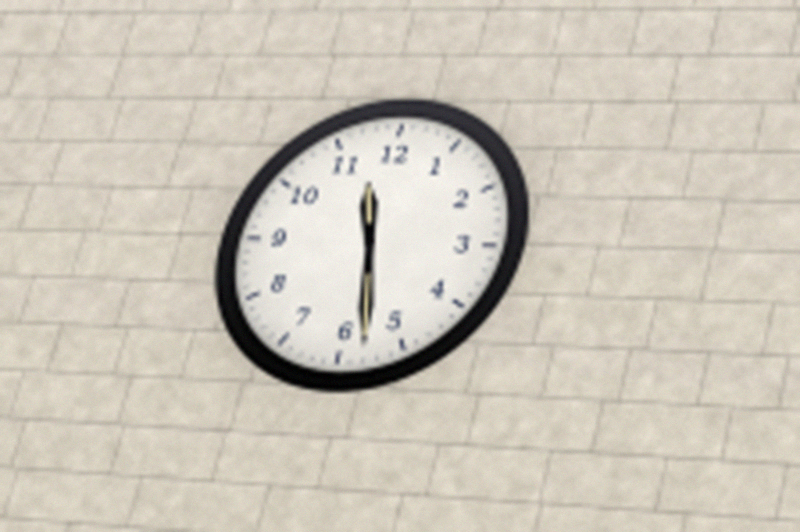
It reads 11 h 28 min
